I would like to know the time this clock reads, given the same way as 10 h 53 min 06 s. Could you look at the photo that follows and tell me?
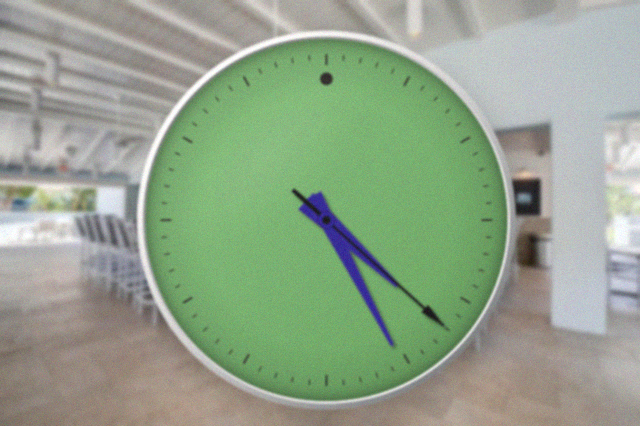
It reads 4 h 25 min 22 s
